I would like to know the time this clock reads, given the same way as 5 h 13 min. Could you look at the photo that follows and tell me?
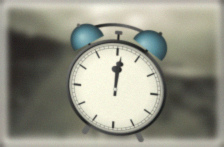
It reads 12 h 01 min
